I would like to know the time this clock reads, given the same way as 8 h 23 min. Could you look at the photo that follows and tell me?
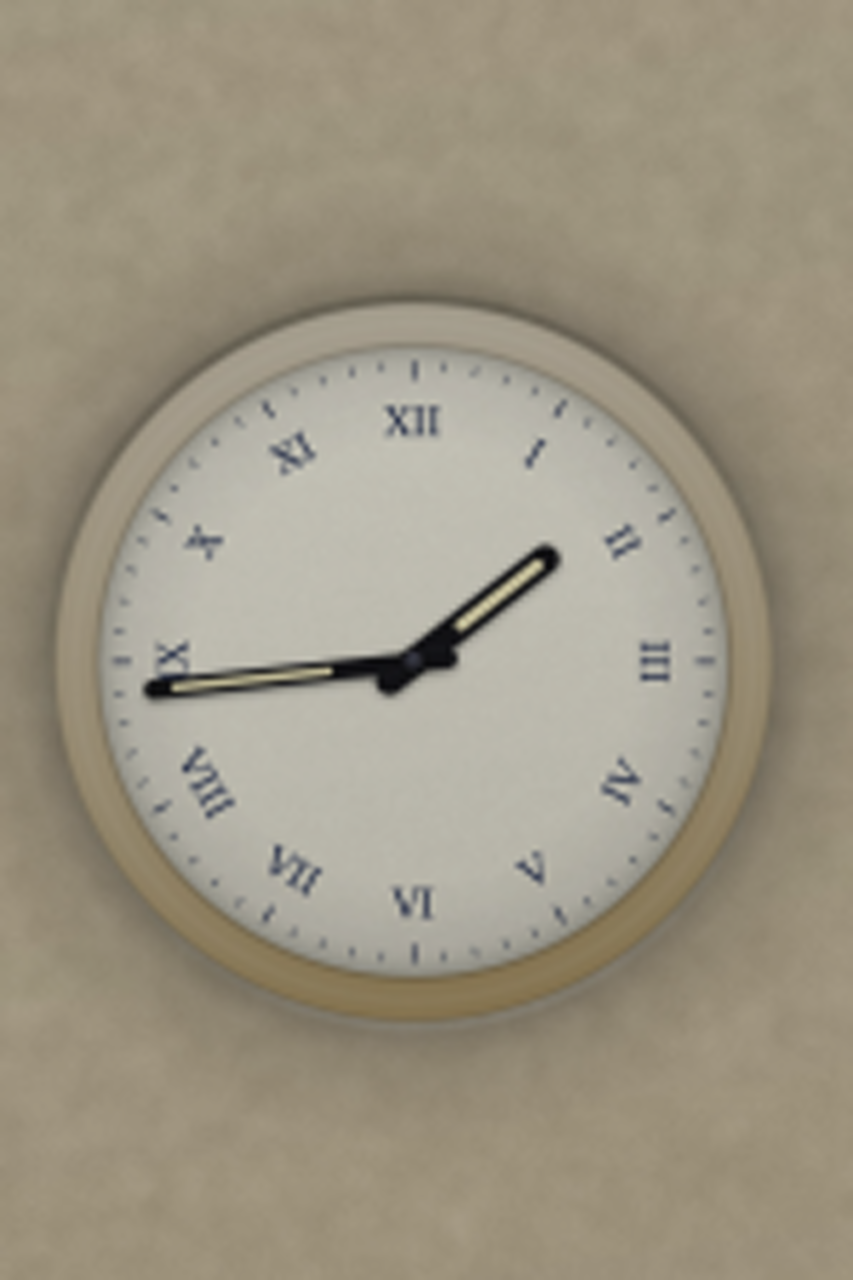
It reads 1 h 44 min
